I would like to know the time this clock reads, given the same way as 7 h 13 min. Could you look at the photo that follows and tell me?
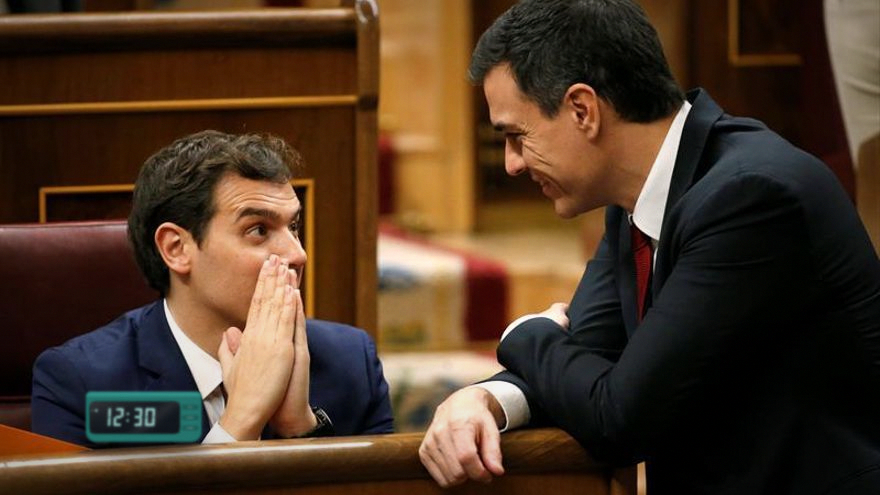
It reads 12 h 30 min
